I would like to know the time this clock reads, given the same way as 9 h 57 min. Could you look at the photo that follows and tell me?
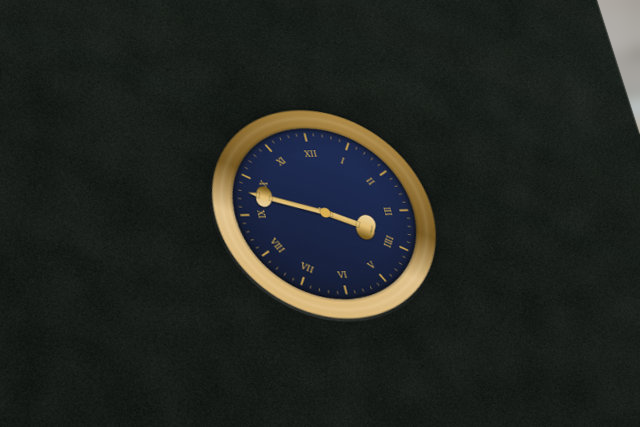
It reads 3 h 48 min
